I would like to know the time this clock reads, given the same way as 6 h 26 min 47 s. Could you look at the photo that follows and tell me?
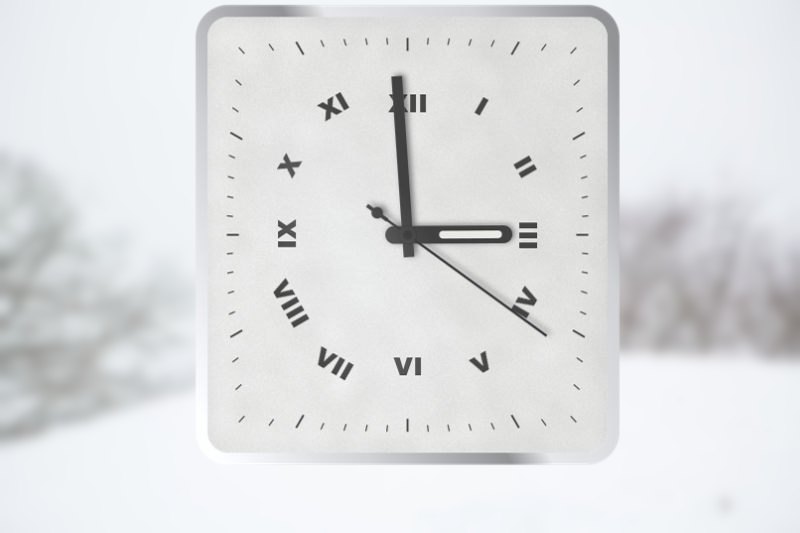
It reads 2 h 59 min 21 s
